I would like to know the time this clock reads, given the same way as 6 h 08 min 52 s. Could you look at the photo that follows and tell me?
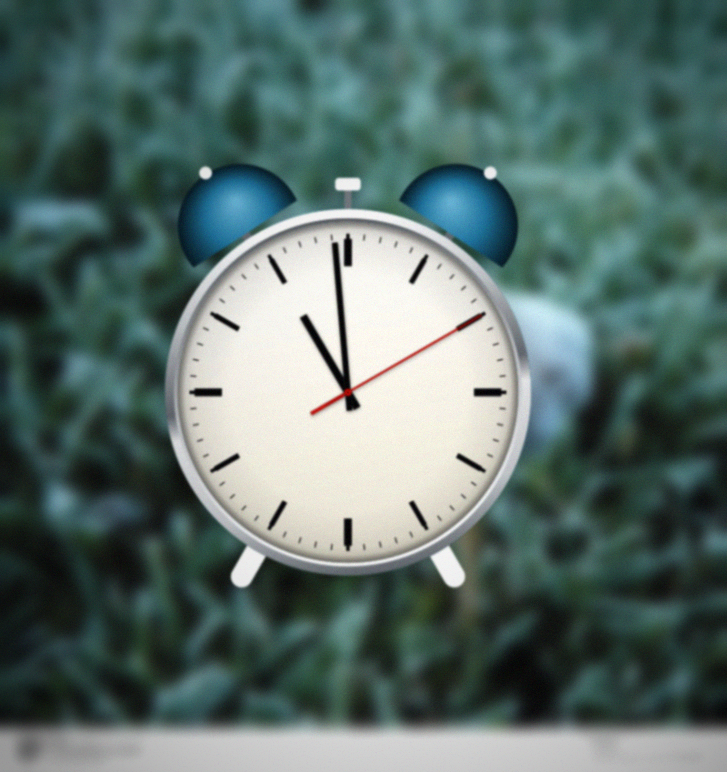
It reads 10 h 59 min 10 s
